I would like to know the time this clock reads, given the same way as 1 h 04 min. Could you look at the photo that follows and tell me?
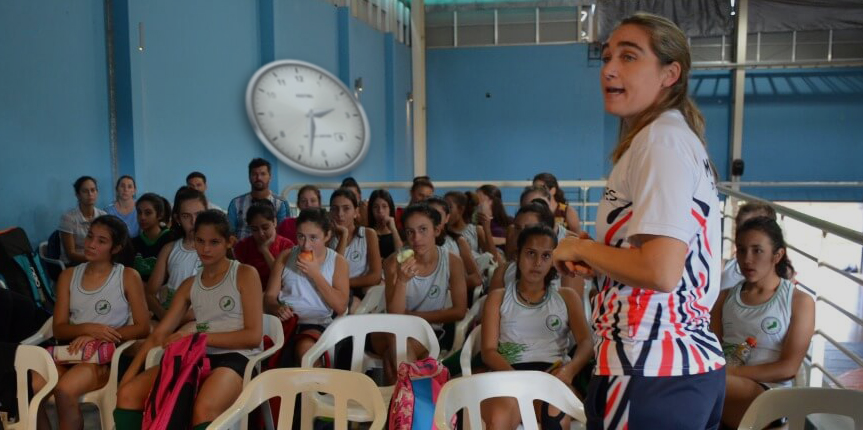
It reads 2 h 33 min
